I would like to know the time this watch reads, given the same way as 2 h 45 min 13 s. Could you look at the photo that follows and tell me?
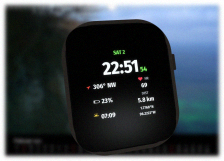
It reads 22 h 51 min 54 s
